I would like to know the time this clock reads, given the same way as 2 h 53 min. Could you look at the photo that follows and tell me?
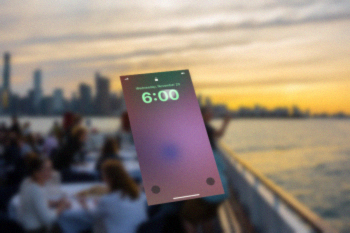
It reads 6 h 00 min
